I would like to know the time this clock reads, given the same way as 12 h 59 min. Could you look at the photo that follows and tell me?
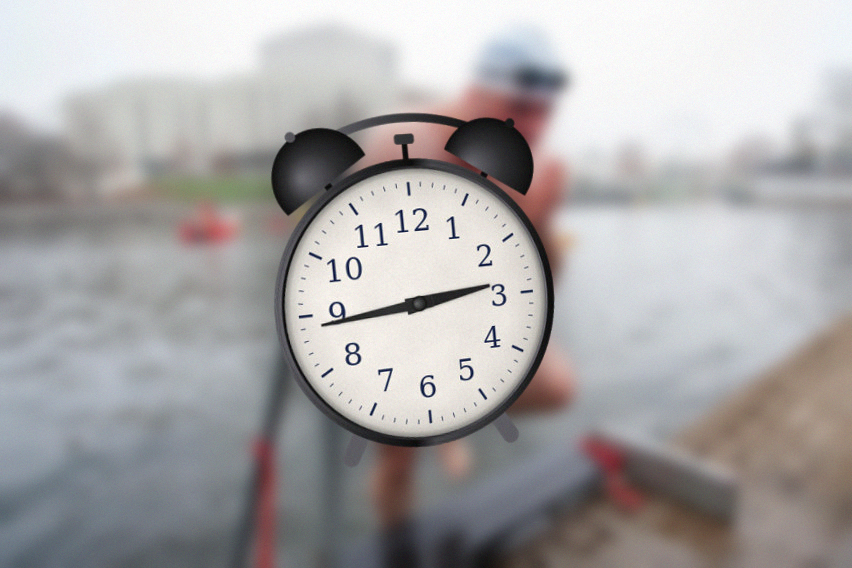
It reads 2 h 44 min
